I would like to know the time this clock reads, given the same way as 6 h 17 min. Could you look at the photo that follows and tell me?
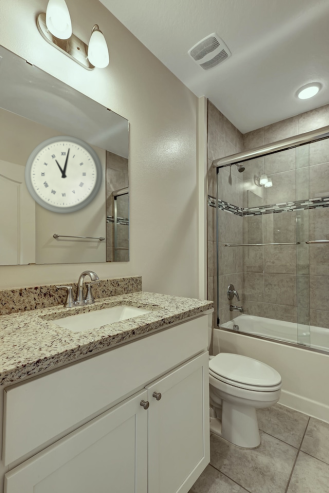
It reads 11 h 02 min
